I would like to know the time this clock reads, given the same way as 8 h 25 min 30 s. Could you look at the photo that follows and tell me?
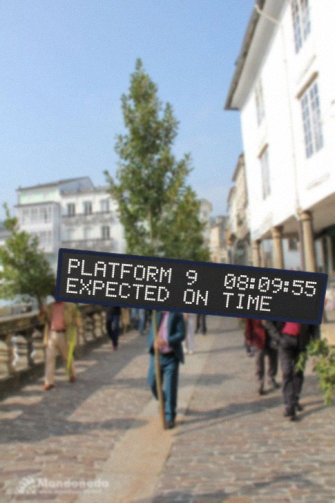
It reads 8 h 09 min 55 s
